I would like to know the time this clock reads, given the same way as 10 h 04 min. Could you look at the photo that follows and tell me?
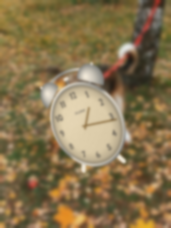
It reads 1 h 16 min
